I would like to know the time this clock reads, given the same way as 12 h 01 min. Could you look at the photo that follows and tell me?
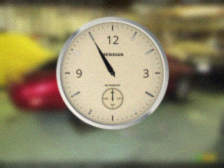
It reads 10 h 55 min
